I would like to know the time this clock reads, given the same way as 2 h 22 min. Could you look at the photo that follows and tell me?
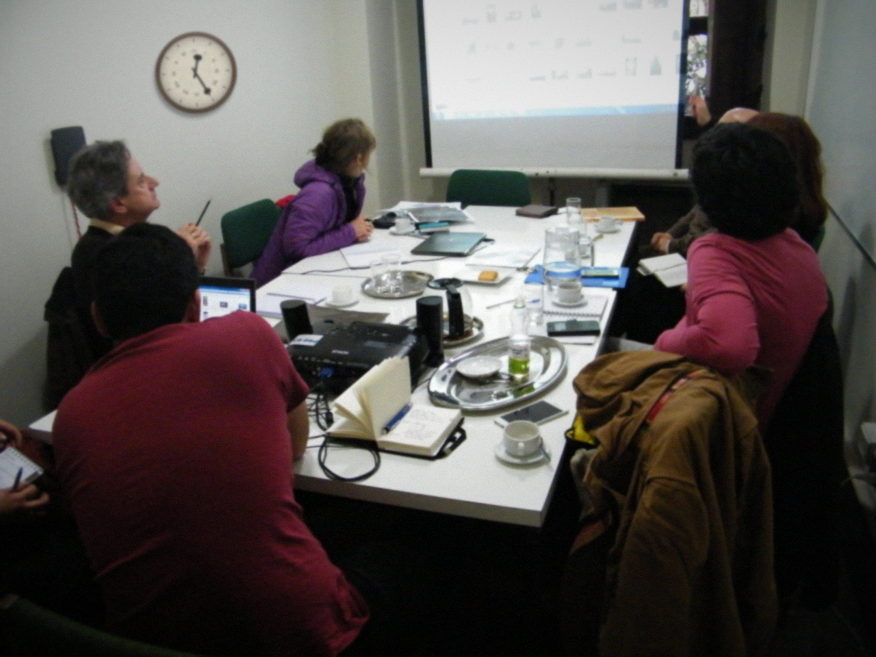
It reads 12 h 25 min
